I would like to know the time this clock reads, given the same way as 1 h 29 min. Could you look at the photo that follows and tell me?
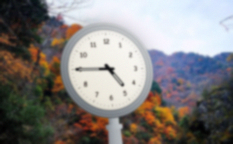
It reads 4 h 45 min
